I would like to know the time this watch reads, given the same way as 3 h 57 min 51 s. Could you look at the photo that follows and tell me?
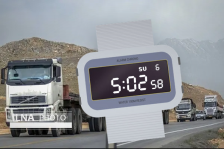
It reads 5 h 02 min 58 s
